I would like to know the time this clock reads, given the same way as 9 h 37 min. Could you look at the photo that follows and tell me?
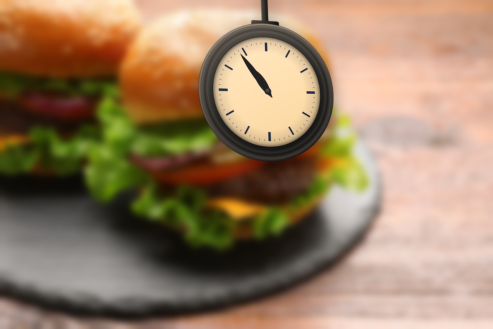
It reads 10 h 54 min
